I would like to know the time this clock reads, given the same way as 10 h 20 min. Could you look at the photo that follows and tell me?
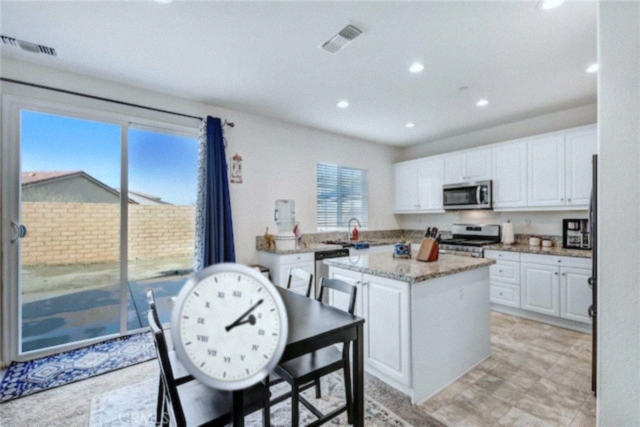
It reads 2 h 07 min
